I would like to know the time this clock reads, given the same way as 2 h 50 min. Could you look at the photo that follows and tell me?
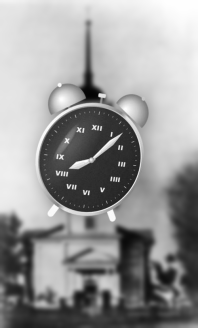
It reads 8 h 07 min
